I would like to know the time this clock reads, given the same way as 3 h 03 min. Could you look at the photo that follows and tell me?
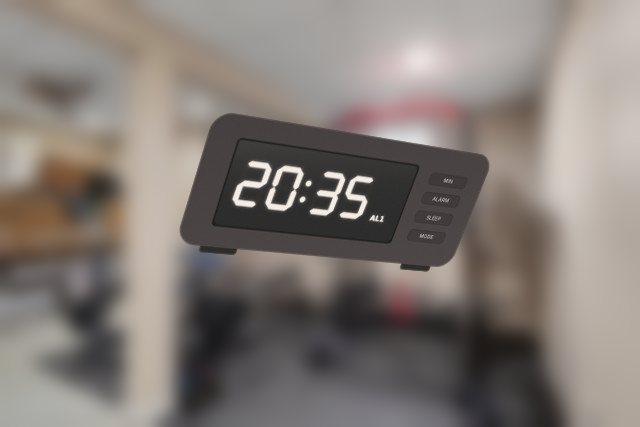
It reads 20 h 35 min
